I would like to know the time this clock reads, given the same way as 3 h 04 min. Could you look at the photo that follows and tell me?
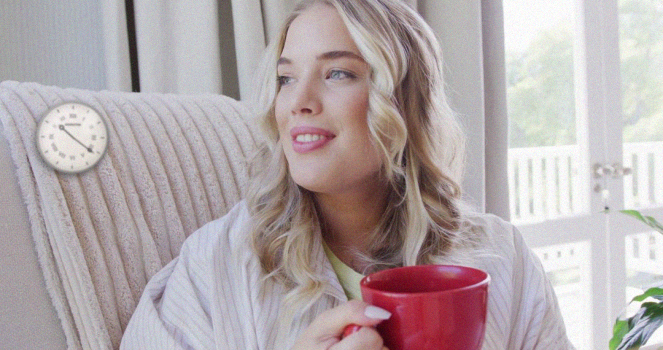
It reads 10 h 21 min
